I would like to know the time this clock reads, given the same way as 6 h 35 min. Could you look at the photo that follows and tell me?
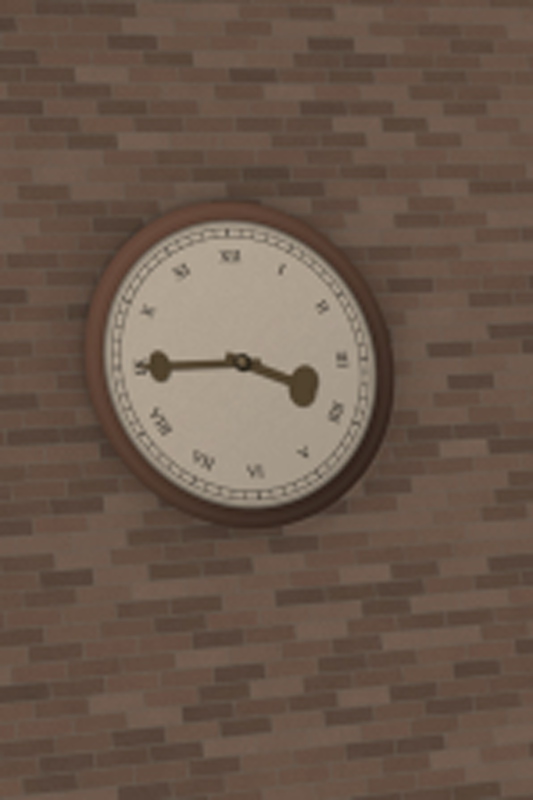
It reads 3 h 45 min
